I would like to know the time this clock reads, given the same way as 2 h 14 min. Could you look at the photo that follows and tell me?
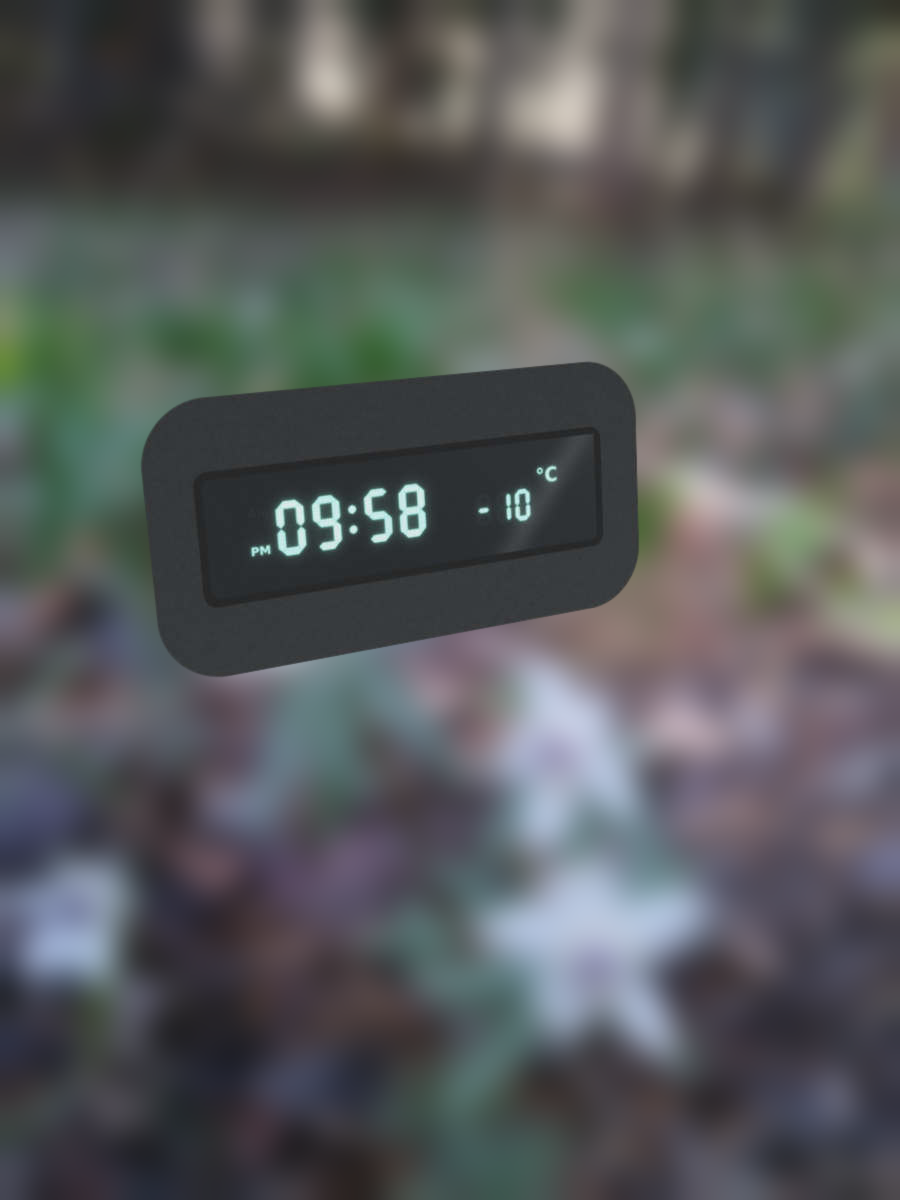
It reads 9 h 58 min
